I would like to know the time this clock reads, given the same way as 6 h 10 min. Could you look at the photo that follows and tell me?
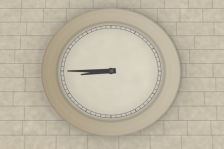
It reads 8 h 45 min
